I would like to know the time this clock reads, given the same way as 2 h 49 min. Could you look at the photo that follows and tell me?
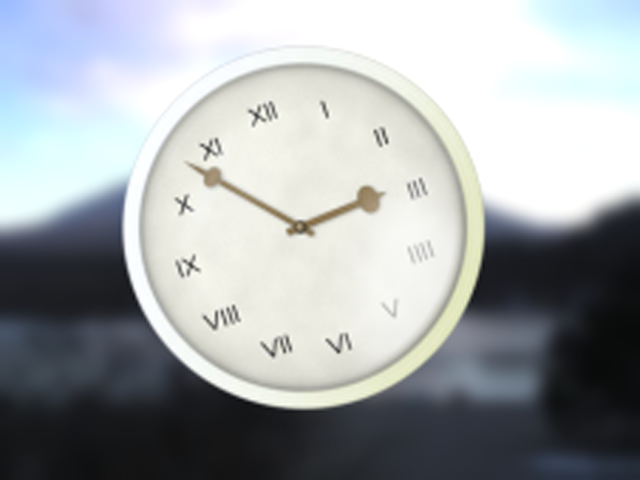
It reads 2 h 53 min
